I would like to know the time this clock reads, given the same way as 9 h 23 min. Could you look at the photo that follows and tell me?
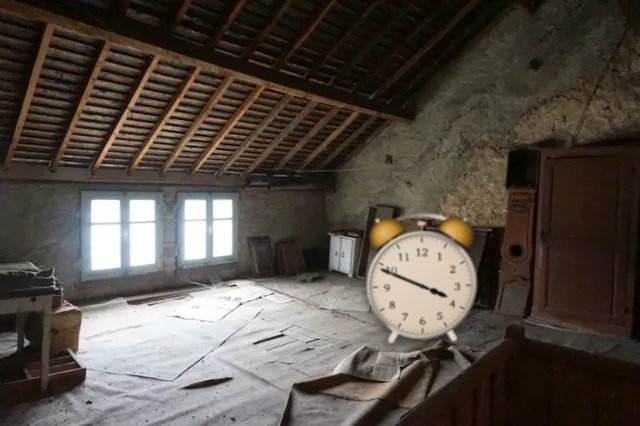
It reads 3 h 49 min
